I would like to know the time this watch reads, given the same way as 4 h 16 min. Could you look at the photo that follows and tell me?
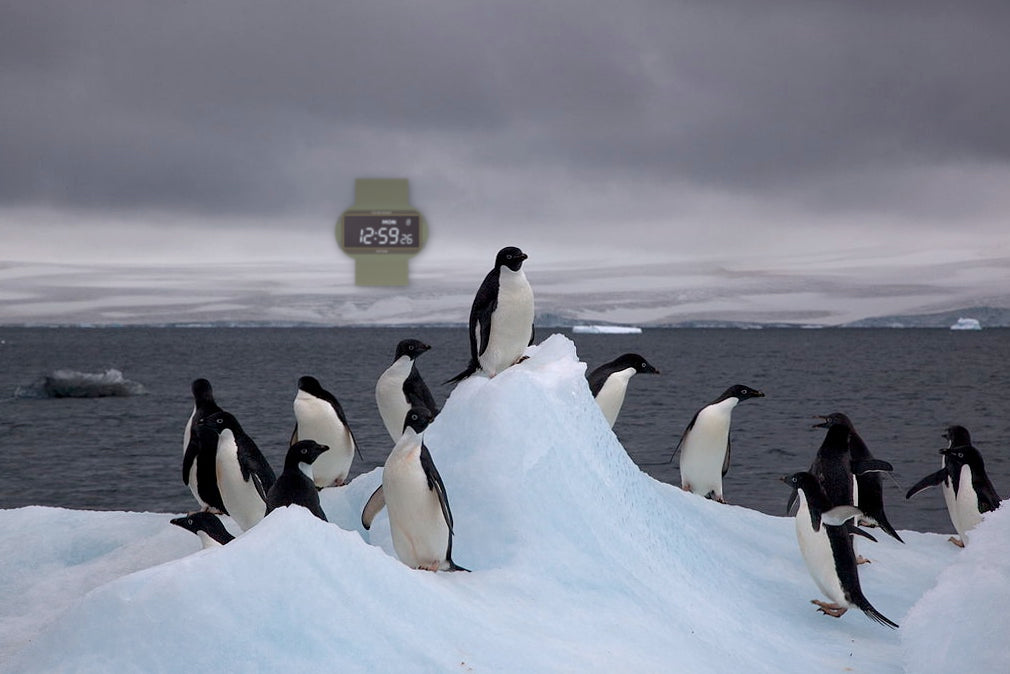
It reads 12 h 59 min
